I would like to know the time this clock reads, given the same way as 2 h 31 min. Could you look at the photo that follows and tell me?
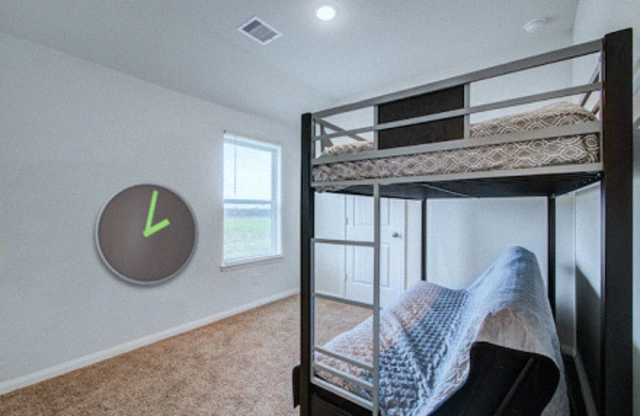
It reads 2 h 02 min
